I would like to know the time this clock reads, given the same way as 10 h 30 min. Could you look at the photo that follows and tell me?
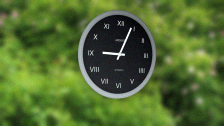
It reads 9 h 04 min
